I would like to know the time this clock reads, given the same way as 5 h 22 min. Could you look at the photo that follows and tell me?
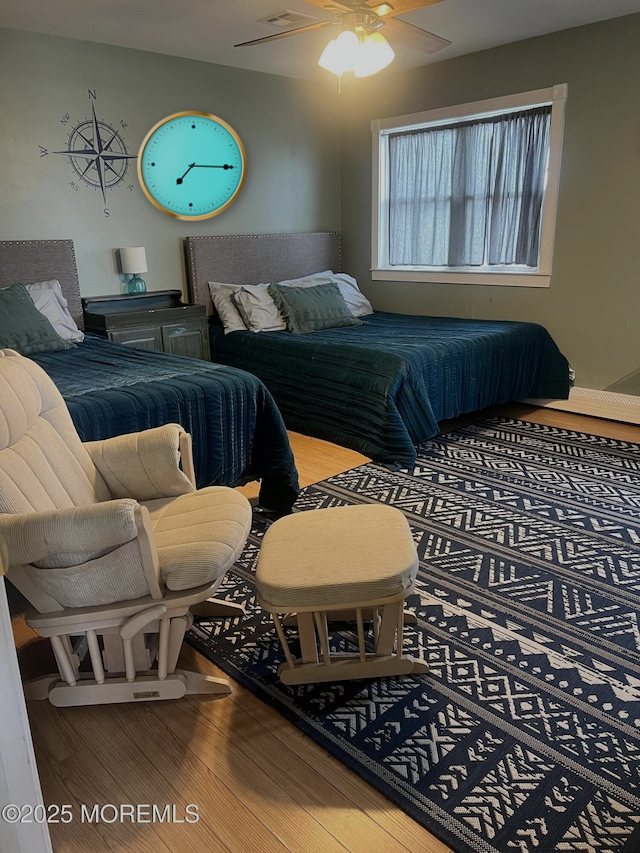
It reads 7 h 15 min
